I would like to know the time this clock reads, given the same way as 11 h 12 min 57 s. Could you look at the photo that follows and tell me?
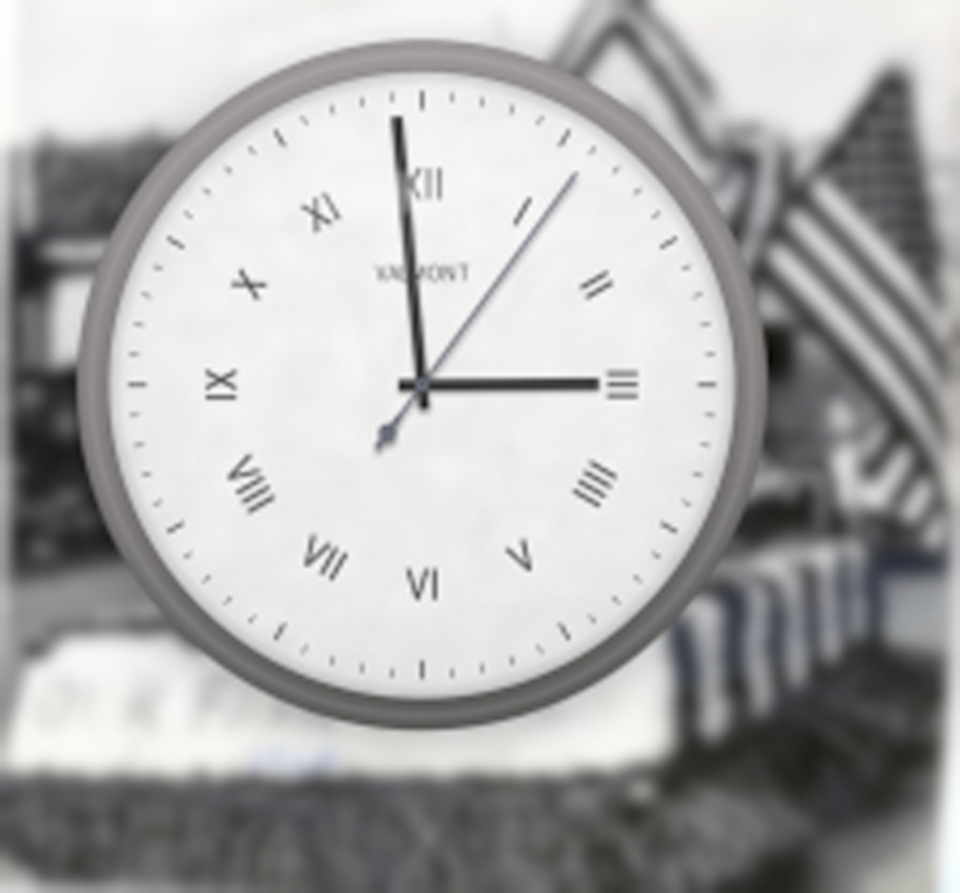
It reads 2 h 59 min 06 s
